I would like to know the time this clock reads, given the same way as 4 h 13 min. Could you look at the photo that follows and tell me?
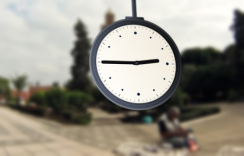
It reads 2 h 45 min
